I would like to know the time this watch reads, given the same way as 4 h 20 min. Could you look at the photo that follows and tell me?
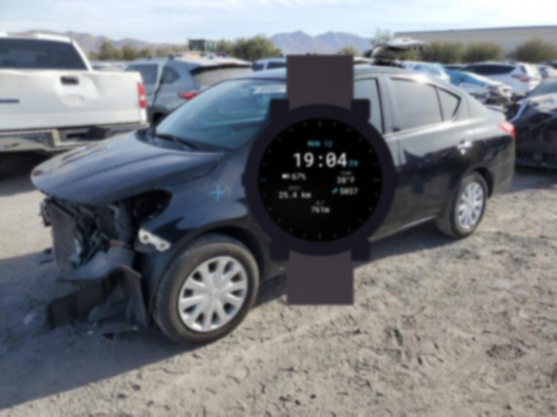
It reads 19 h 04 min
